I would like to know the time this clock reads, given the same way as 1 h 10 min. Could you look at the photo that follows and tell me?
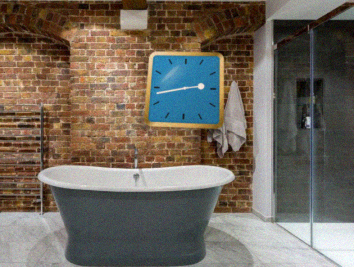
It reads 2 h 43 min
